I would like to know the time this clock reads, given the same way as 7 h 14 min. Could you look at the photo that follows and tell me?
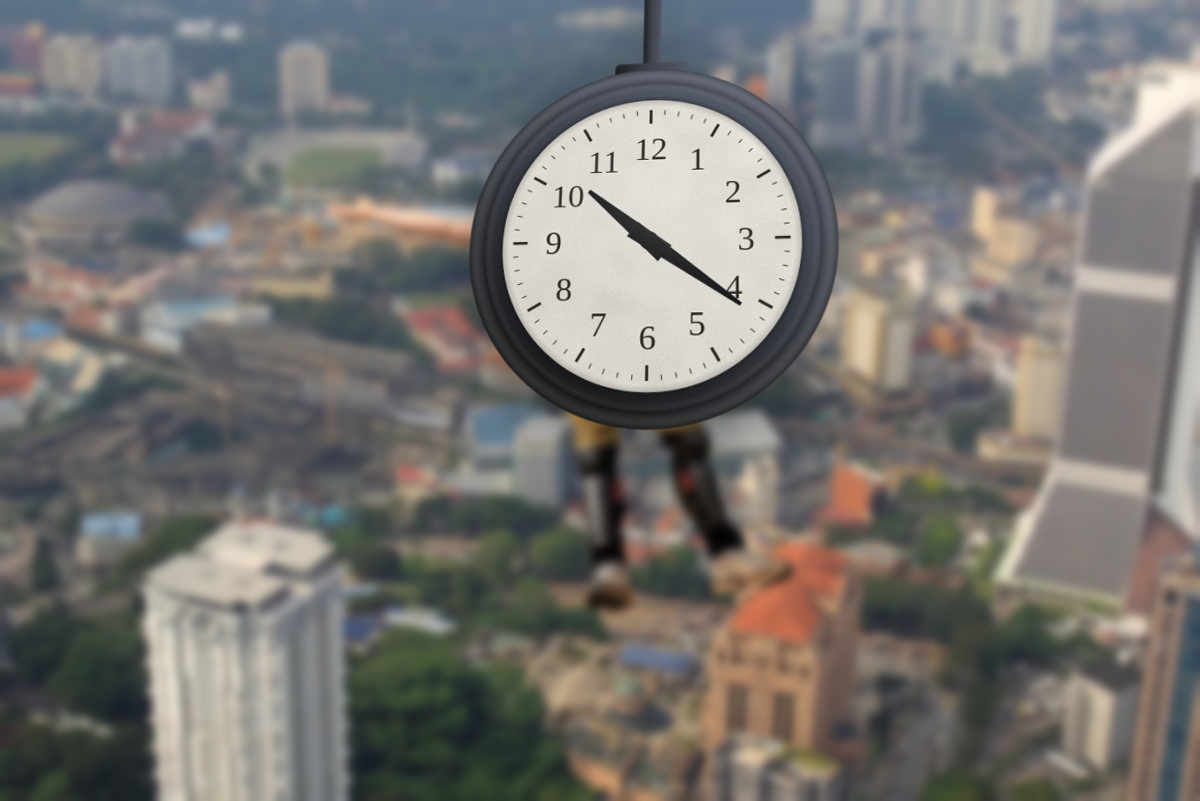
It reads 10 h 21 min
